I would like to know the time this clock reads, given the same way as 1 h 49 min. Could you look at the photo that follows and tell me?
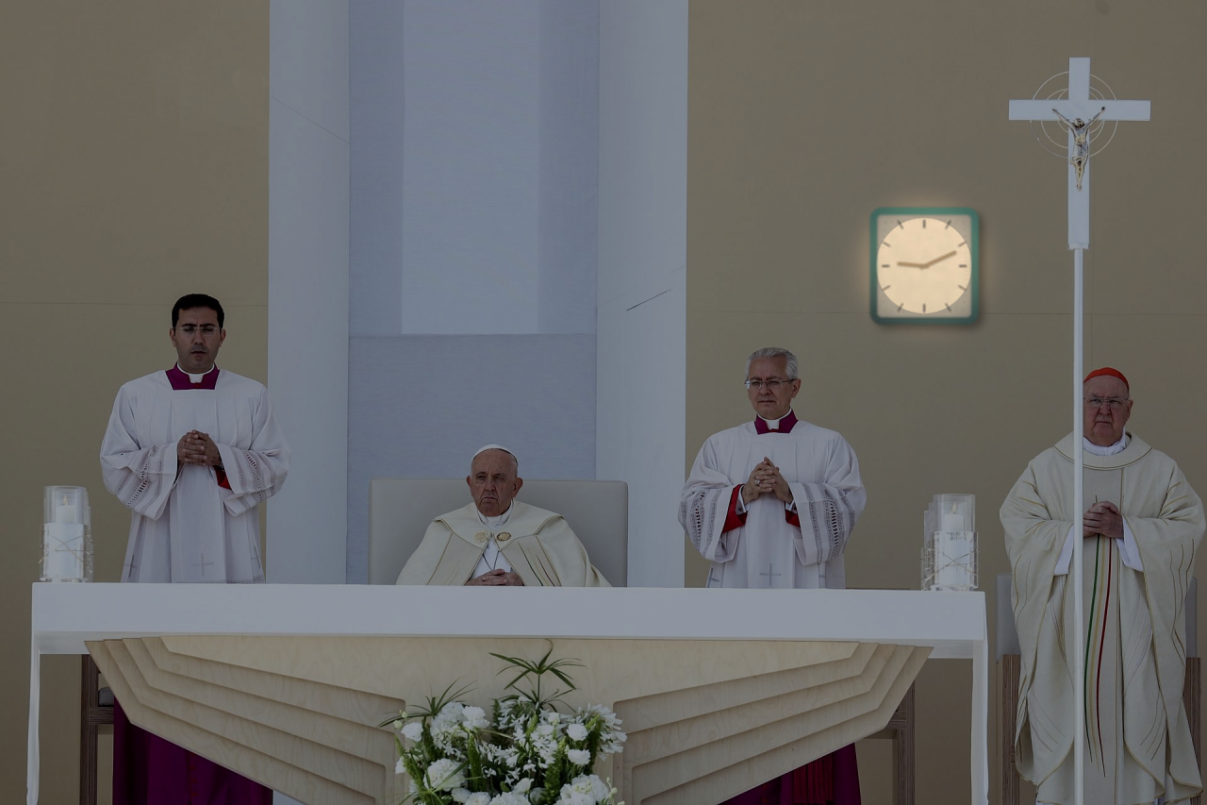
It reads 9 h 11 min
